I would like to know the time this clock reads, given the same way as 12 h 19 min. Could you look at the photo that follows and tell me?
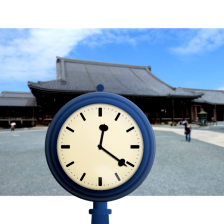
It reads 12 h 21 min
